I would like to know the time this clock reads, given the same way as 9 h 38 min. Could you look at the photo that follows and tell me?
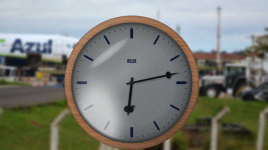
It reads 6 h 13 min
